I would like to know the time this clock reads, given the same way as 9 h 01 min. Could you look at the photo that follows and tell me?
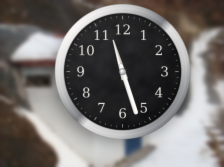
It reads 11 h 27 min
